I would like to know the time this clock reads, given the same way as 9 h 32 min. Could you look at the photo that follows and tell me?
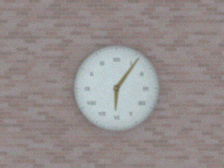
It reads 6 h 06 min
